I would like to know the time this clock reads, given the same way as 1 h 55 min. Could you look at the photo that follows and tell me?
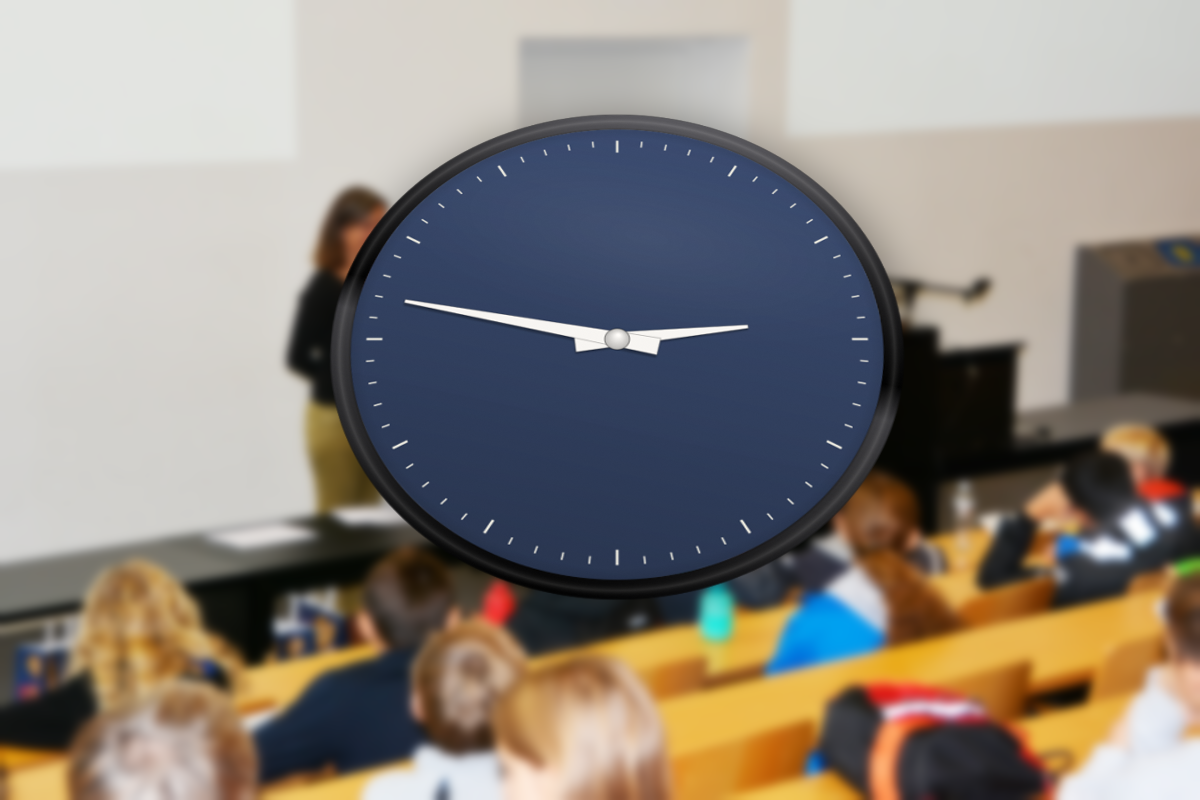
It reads 2 h 47 min
